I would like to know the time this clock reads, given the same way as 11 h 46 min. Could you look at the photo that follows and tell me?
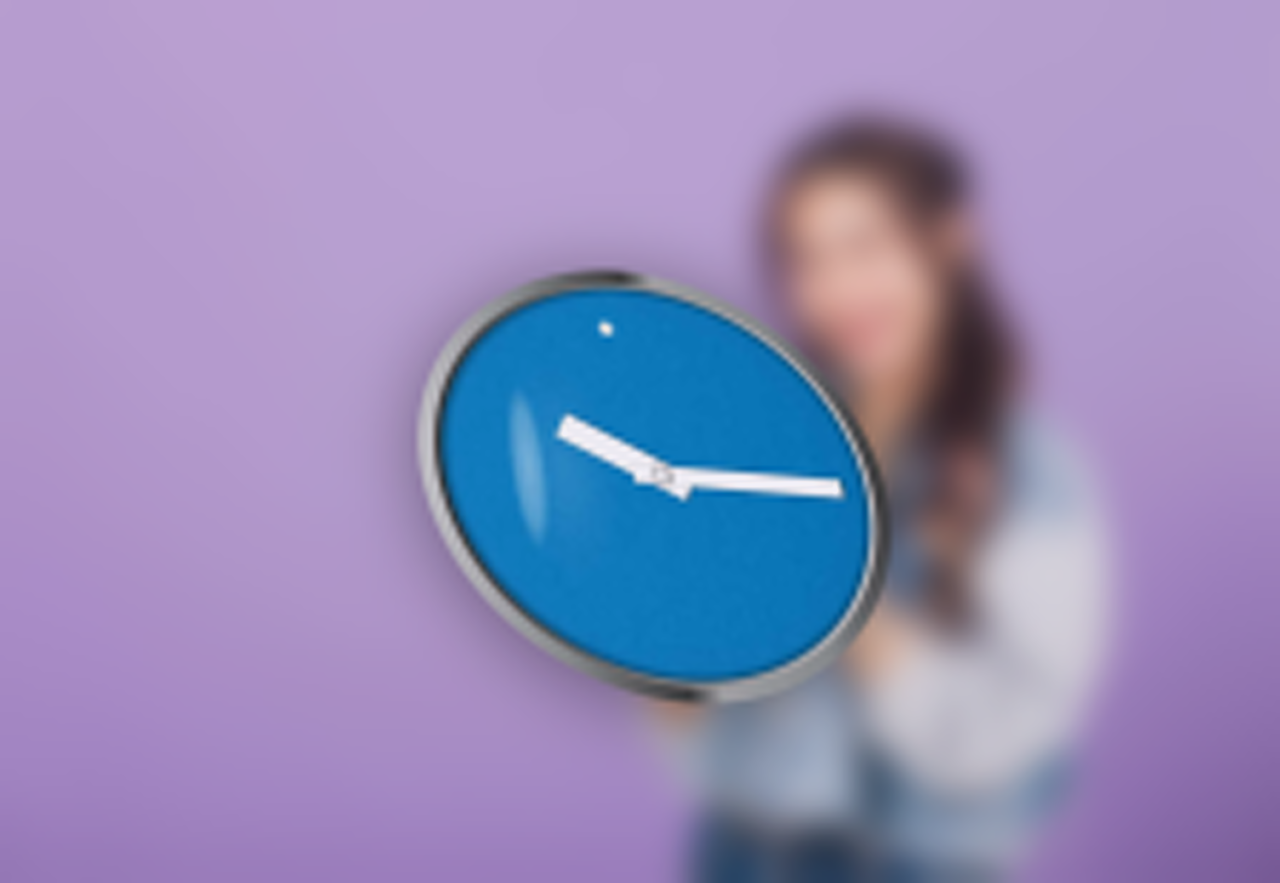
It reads 10 h 17 min
